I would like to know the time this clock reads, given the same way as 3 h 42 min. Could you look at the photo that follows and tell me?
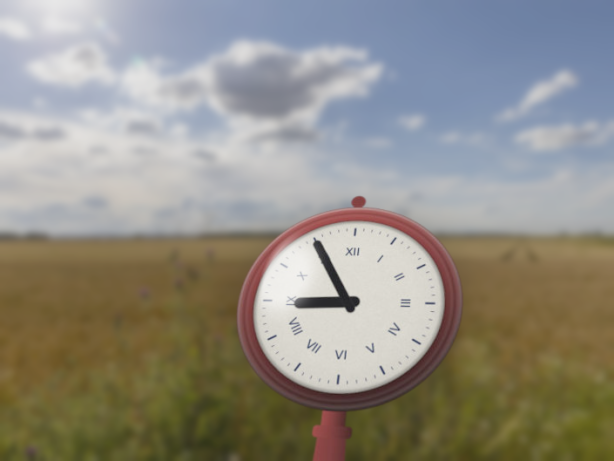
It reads 8 h 55 min
